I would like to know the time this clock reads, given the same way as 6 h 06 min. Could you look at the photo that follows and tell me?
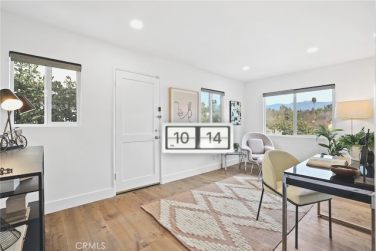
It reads 10 h 14 min
